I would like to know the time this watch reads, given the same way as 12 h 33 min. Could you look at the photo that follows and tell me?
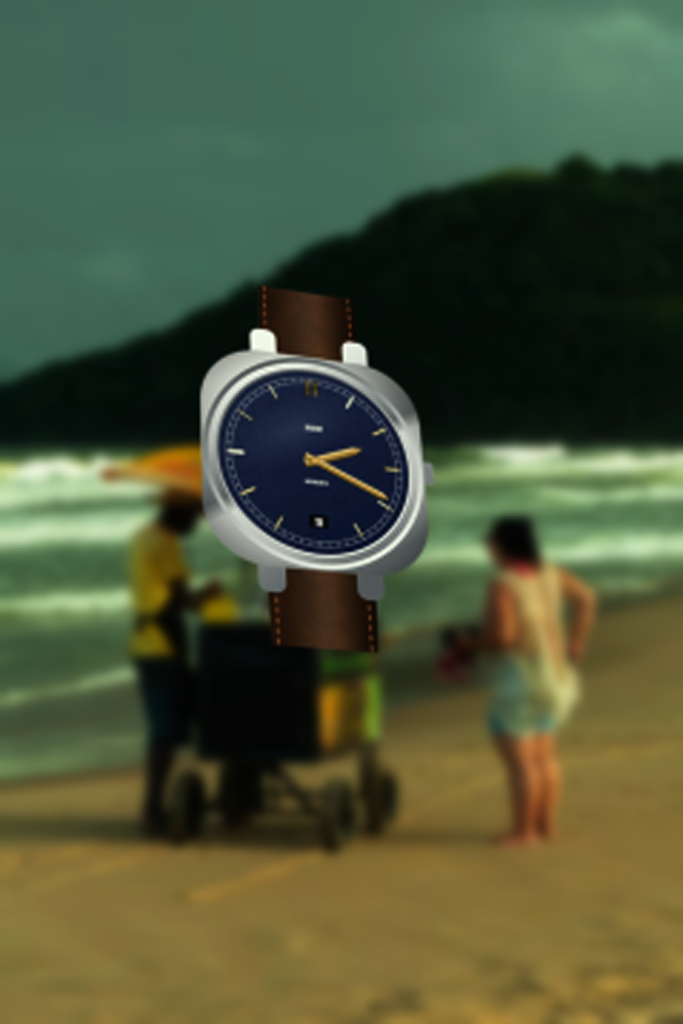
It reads 2 h 19 min
